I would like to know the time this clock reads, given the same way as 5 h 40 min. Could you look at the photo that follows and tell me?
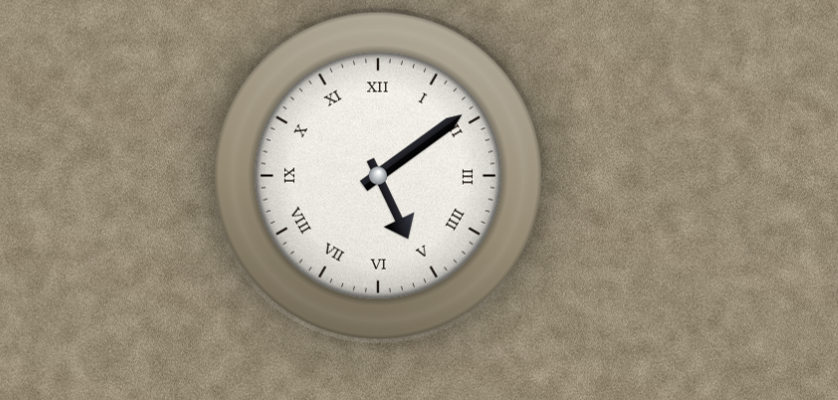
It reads 5 h 09 min
